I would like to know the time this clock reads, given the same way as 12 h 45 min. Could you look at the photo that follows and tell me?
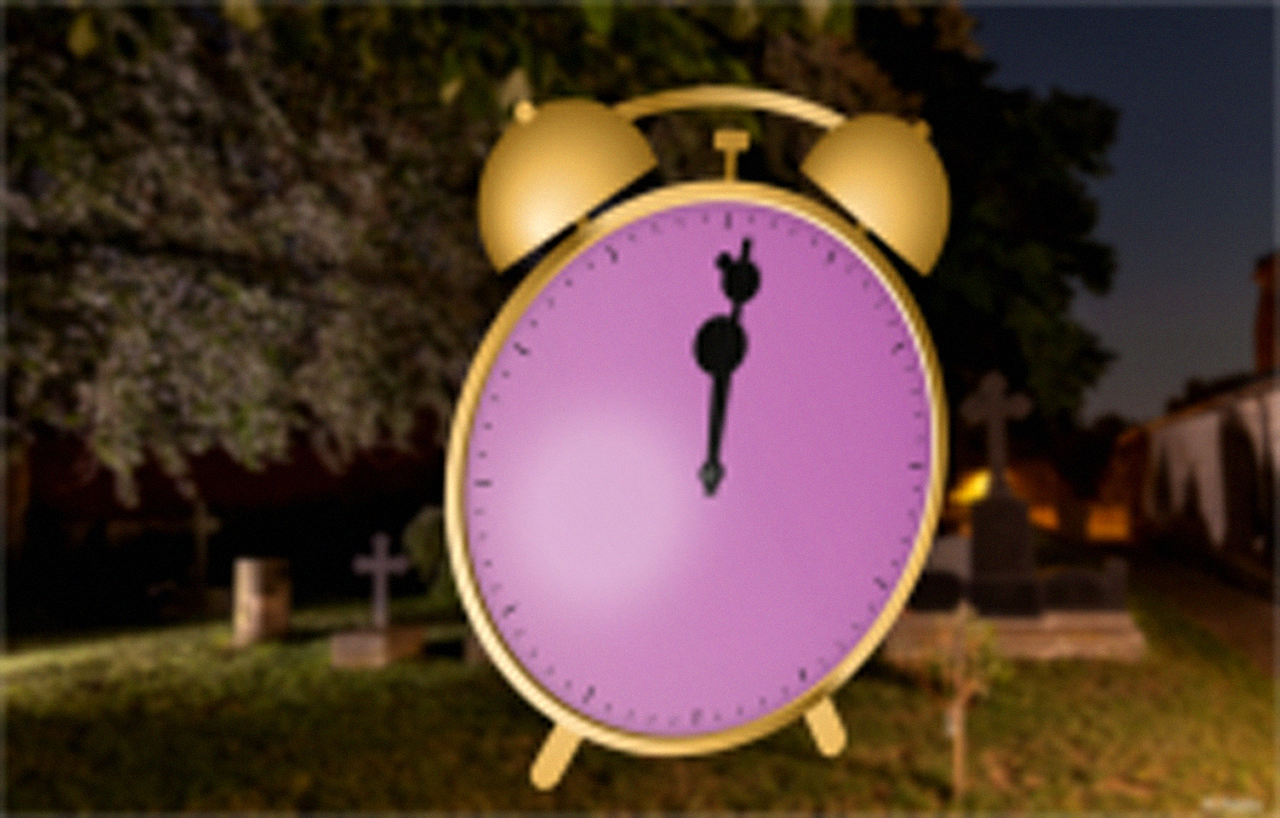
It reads 12 h 01 min
